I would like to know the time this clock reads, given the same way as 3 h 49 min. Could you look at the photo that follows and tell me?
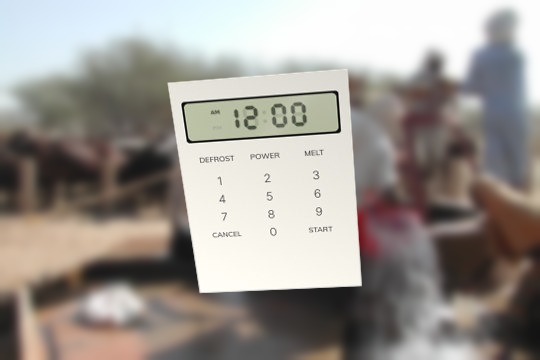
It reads 12 h 00 min
